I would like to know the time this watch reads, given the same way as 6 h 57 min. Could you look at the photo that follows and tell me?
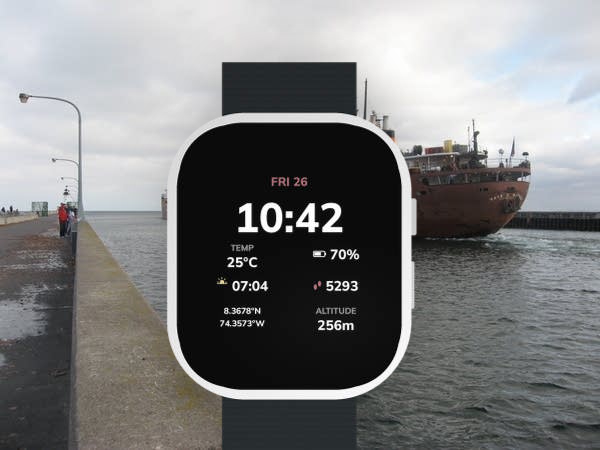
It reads 10 h 42 min
